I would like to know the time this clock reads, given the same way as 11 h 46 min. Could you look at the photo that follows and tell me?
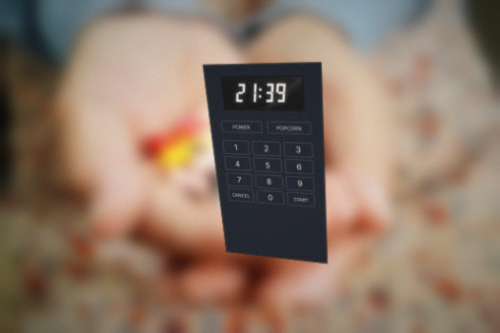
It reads 21 h 39 min
